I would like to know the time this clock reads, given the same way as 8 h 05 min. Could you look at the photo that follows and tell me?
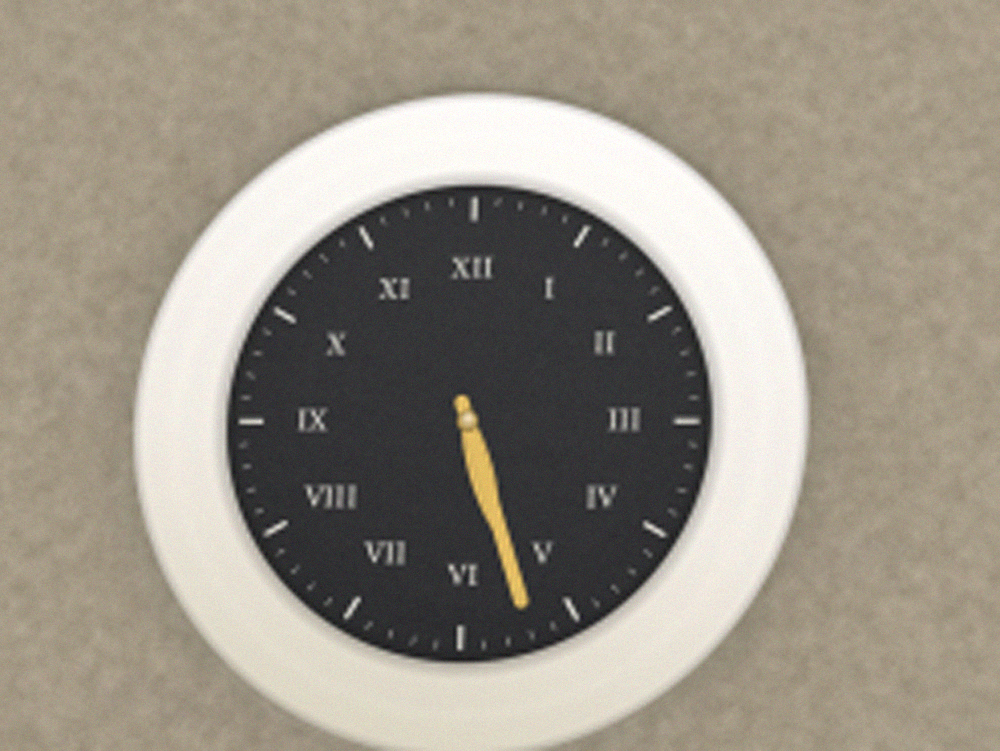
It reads 5 h 27 min
